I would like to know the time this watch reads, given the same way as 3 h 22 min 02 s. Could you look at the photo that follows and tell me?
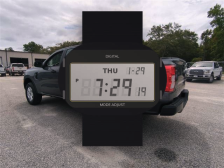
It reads 7 h 29 min 19 s
